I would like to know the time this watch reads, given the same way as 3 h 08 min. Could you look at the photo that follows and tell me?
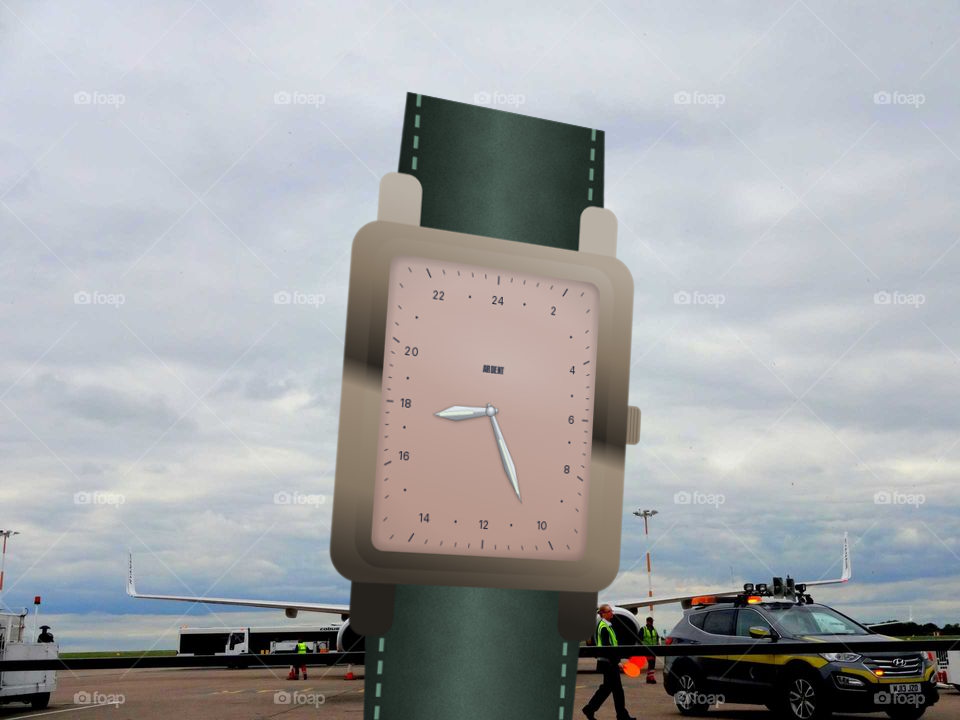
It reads 17 h 26 min
